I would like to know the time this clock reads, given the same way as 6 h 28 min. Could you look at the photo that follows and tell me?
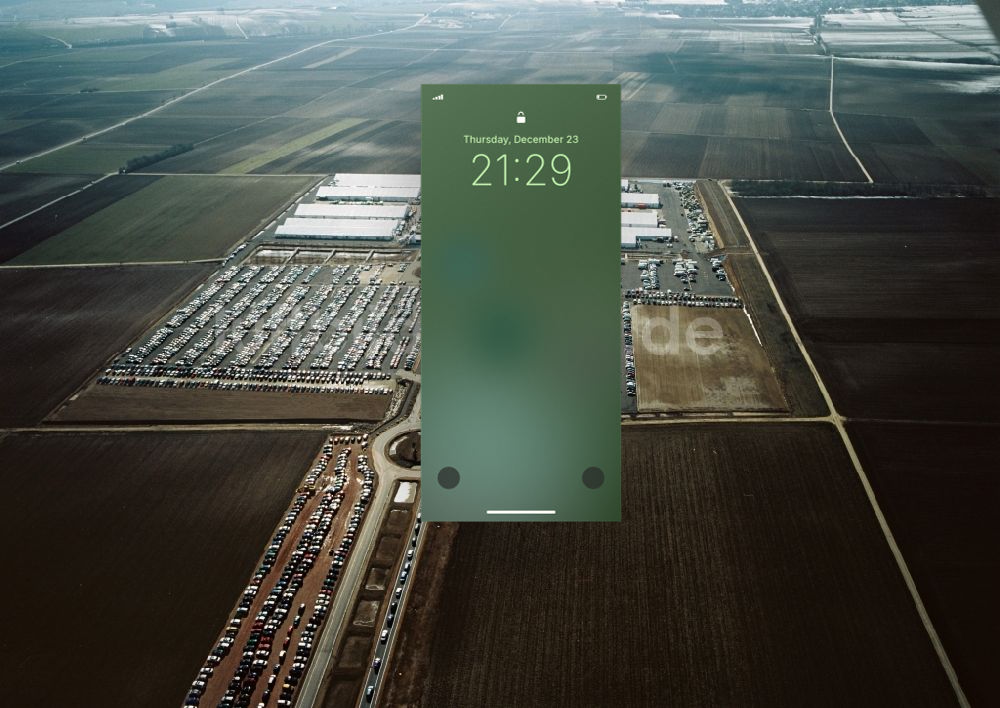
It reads 21 h 29 min
